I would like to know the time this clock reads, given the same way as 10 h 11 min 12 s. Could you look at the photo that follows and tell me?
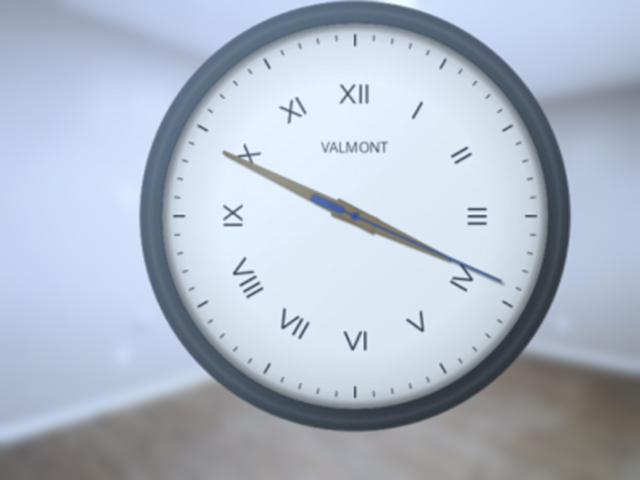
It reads 3 h 49 min 19 s
